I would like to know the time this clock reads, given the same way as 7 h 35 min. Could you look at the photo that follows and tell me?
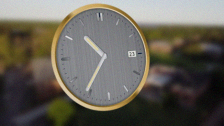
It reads 10 h 36 min
